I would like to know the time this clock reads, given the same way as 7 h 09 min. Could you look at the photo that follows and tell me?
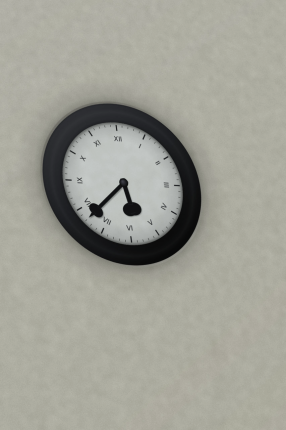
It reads 5 h 38 min
